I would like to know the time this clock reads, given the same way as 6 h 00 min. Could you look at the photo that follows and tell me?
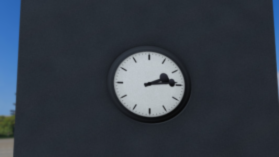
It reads 2 h 14 min
